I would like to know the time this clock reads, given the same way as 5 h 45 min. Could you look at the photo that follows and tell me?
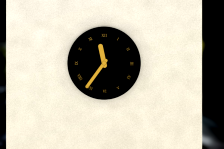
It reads 11 h 36 min
